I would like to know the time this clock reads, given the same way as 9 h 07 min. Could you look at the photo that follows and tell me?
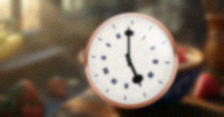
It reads 4 h 59 min
